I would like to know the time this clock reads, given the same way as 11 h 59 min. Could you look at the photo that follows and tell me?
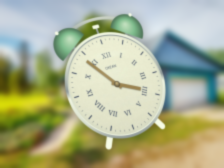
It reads 3 h 54 min
